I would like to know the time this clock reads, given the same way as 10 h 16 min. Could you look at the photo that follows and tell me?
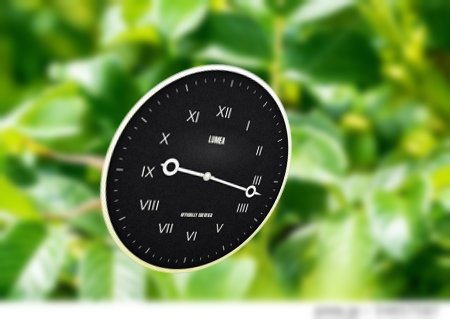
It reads 9 h 17 min
